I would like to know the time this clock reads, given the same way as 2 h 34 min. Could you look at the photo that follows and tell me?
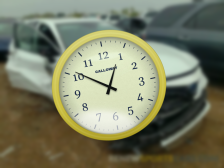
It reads 12 h 51 min
